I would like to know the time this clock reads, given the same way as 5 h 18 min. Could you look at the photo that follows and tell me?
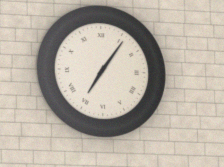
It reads 7 h 06 min
